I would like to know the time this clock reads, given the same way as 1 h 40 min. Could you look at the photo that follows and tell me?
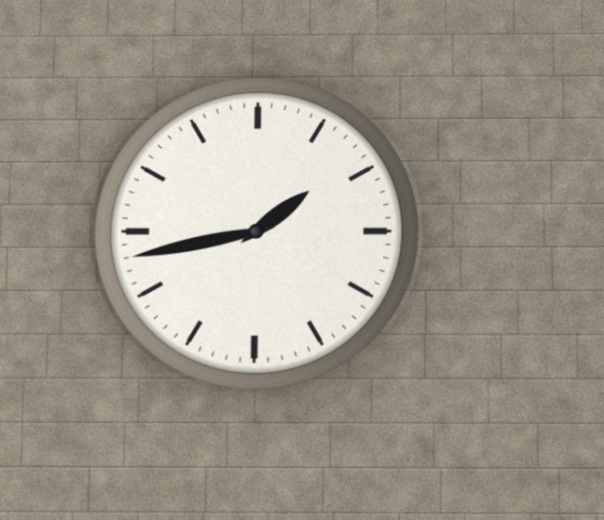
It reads 1 h 43 min
